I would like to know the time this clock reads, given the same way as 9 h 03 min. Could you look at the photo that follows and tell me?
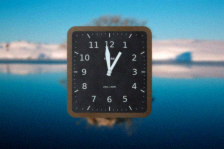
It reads 12 h 59 min
